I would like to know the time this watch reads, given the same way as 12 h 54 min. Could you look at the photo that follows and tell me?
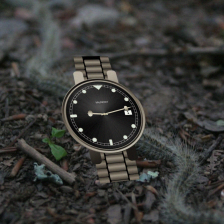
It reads 9 h 13 min
